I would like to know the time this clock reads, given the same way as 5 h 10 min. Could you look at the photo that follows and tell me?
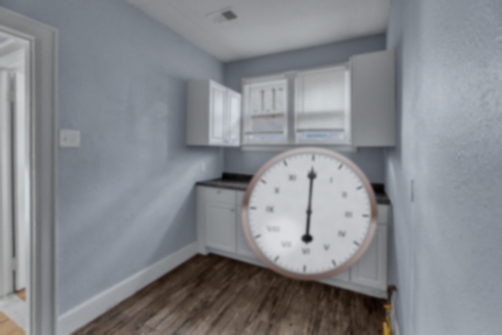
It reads 6 h 00 min
